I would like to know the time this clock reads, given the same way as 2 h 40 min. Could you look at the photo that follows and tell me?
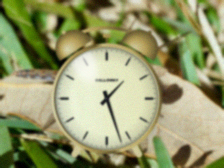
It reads 1 h 27 min
